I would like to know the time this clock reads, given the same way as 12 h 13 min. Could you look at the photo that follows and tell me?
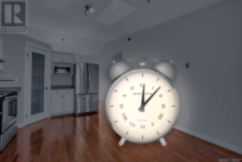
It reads 12 h 07 min
